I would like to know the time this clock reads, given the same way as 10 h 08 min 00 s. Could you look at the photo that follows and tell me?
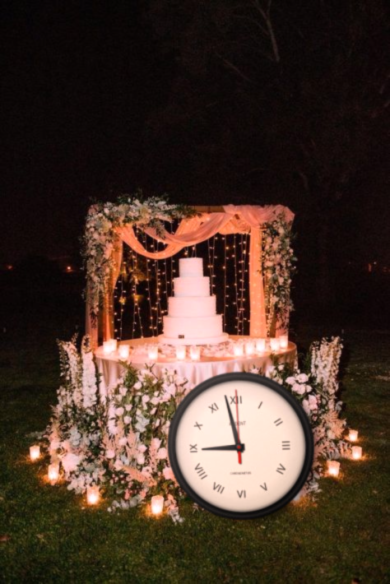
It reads 8 h 58 min 00 s
